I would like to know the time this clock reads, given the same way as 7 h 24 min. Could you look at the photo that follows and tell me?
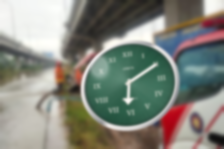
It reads 6 h 10 min
